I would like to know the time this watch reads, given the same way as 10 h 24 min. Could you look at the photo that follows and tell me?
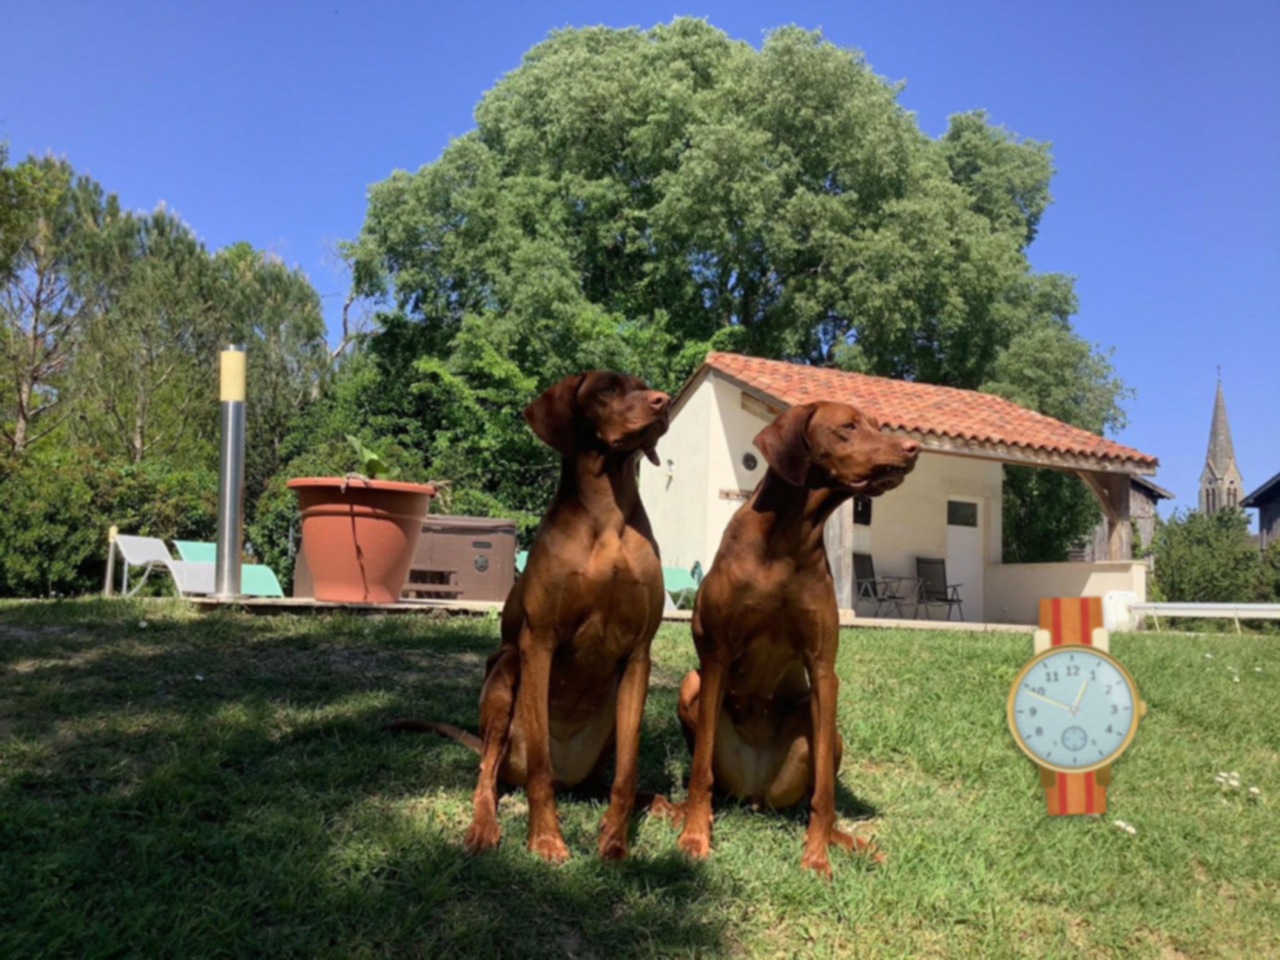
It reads 12 h 49 min
